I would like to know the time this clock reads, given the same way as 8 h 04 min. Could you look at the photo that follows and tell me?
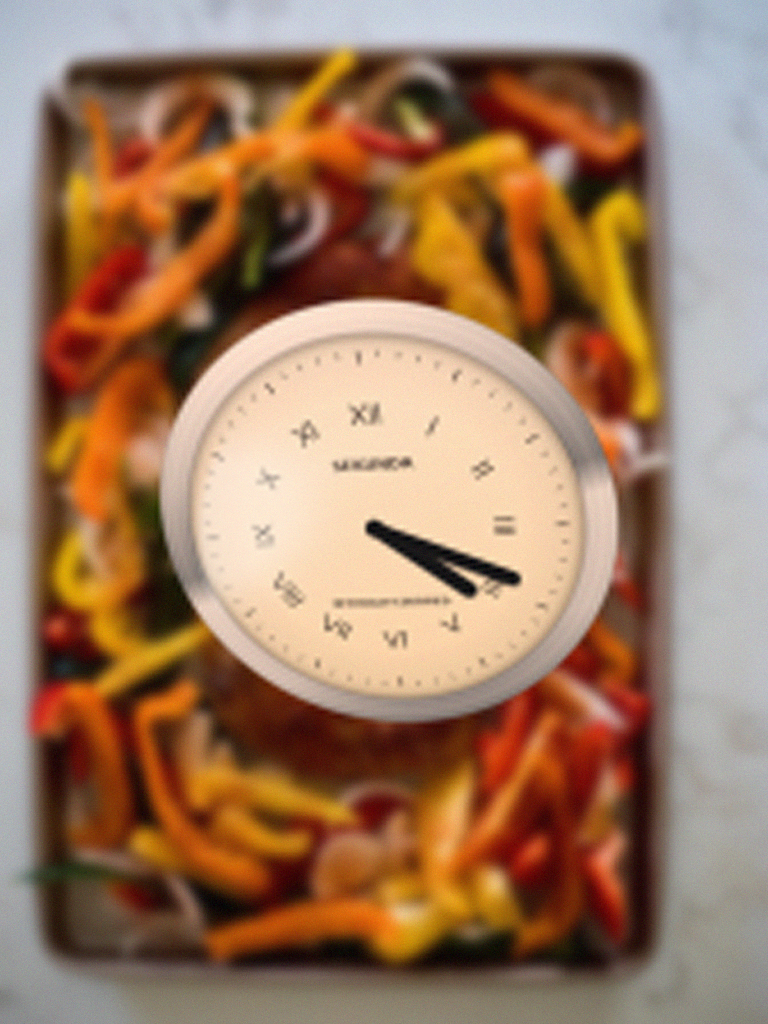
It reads 4 h 19 min
